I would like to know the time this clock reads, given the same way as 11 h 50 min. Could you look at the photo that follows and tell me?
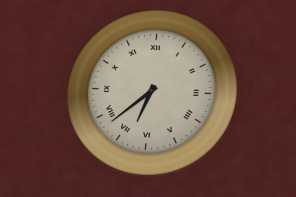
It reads 6 h 38 min
